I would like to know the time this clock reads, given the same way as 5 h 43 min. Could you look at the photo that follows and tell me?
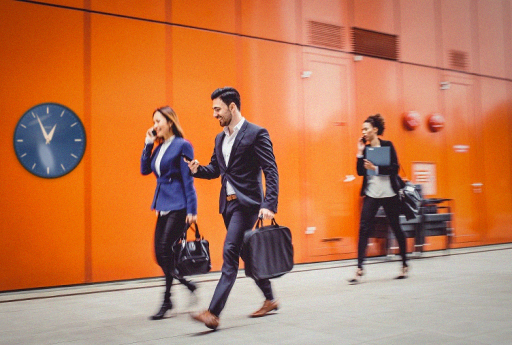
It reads 12 h 56 min
